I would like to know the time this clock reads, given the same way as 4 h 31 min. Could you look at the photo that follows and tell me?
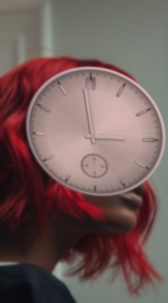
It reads 2 h 59 min
